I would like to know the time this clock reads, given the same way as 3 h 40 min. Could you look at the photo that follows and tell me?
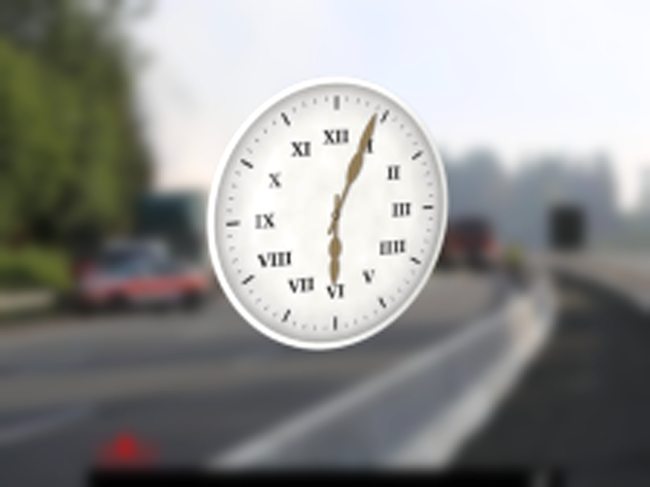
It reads 6 h 04 min
